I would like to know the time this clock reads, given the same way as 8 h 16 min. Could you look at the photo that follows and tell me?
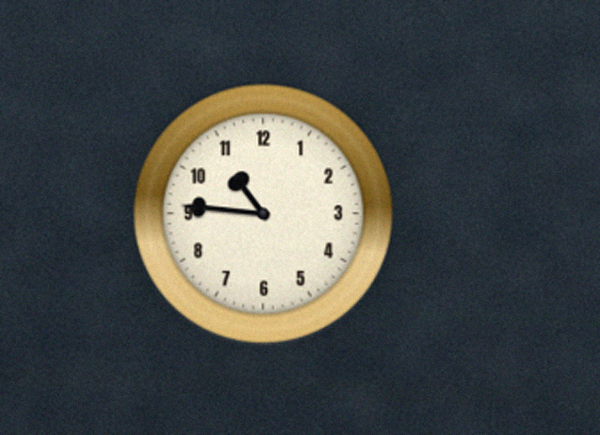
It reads 10 h 46 min
